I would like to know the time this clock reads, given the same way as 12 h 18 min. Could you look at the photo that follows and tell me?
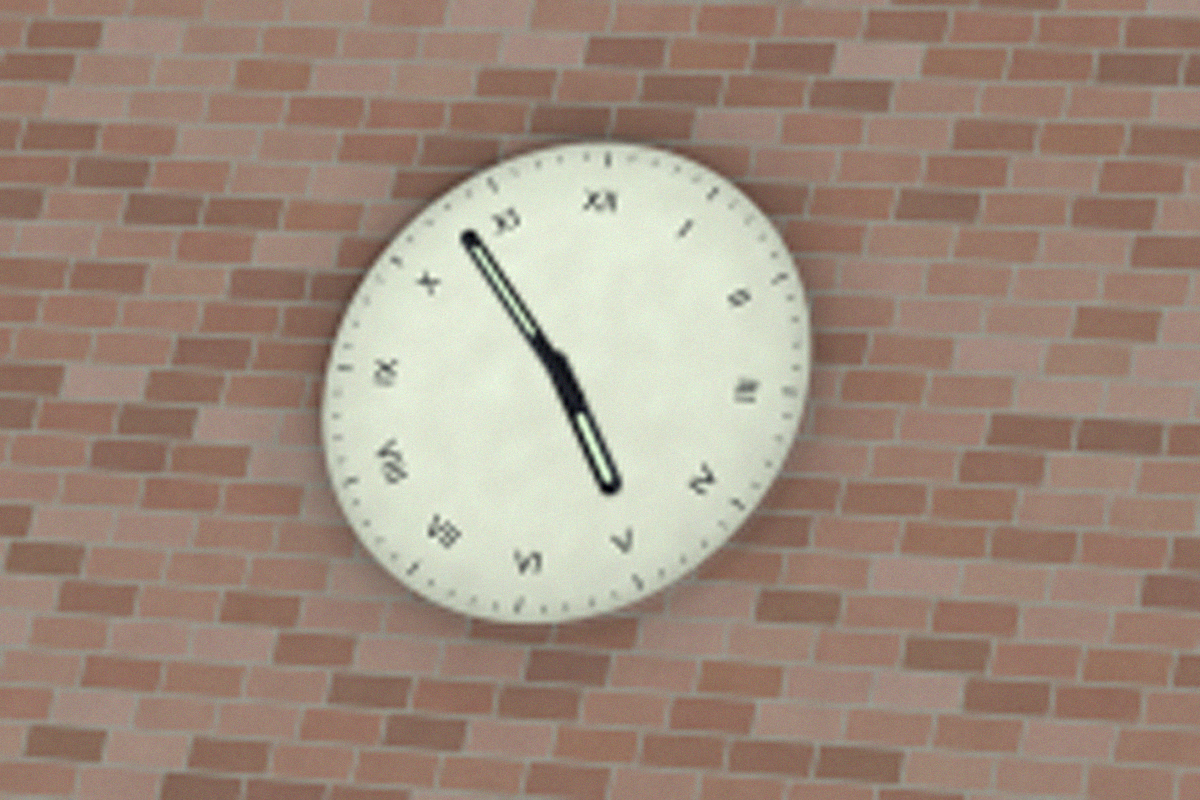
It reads 4 h 53 min
